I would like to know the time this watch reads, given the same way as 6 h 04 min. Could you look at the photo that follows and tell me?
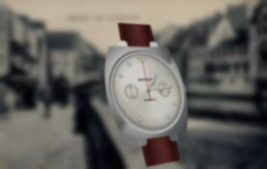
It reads 1 h 14 min
